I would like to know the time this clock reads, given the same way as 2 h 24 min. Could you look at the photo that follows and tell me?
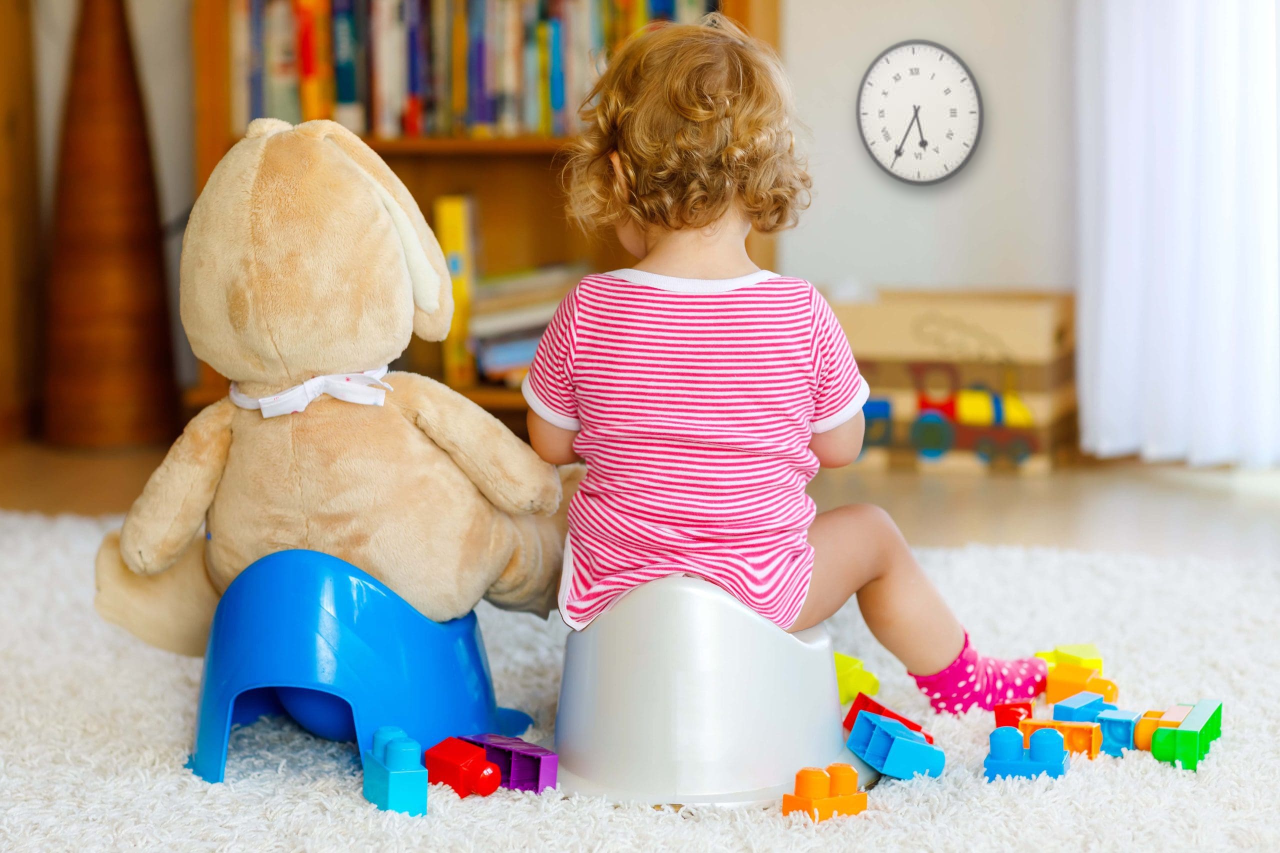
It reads 5 h 35 min
